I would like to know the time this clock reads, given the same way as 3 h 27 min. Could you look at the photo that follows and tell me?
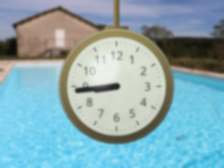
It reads 8 h 44 min
